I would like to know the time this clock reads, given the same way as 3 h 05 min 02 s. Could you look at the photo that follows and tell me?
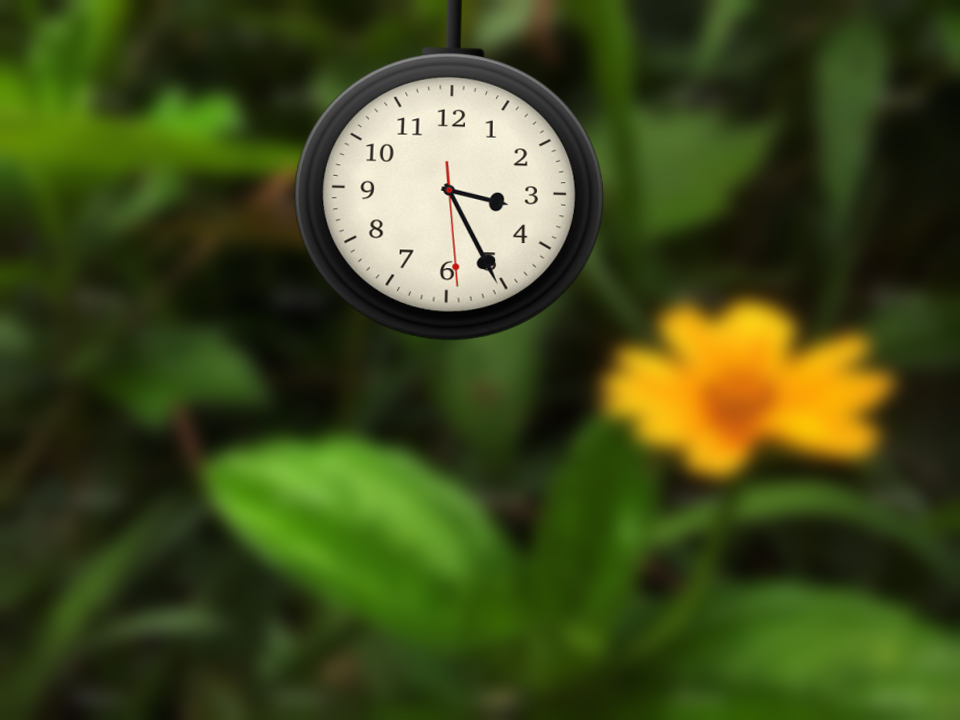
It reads 3 h 25 min 29 s
